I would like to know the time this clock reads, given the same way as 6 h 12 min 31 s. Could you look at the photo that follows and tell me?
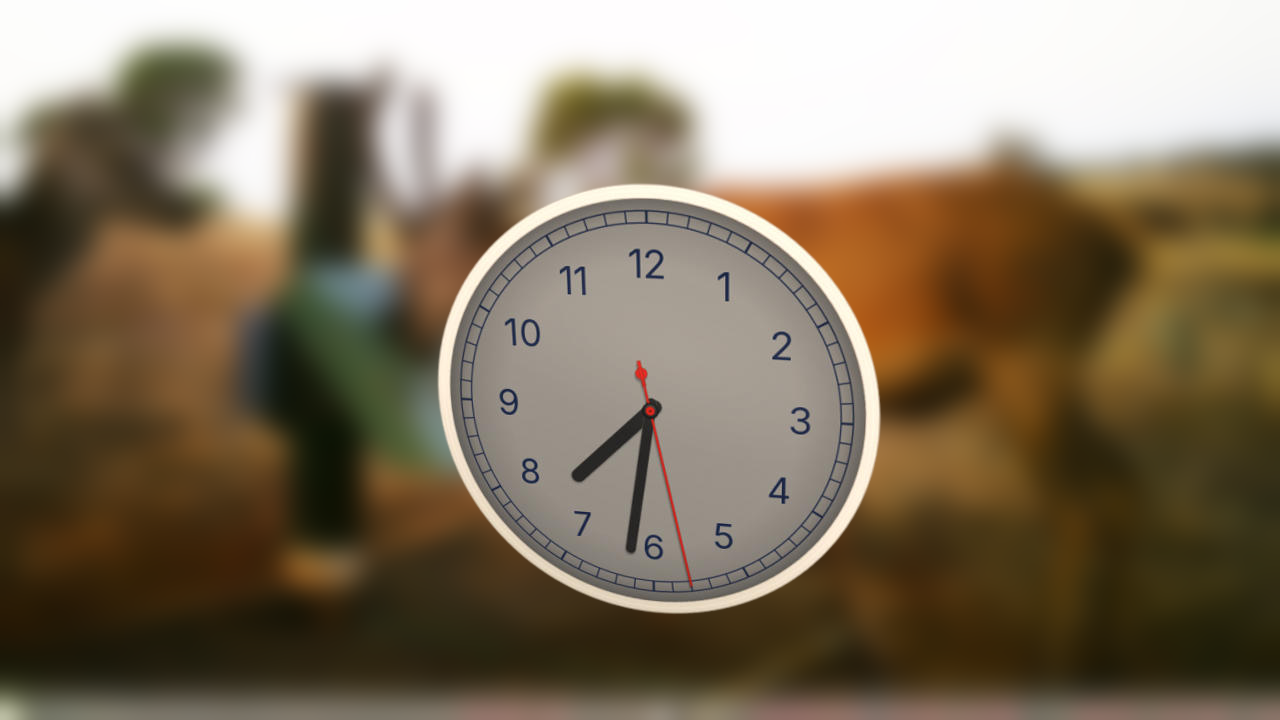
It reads 7 h 31 min 28 s
